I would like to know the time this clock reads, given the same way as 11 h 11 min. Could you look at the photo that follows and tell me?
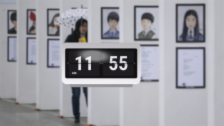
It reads 11 h 55 min
